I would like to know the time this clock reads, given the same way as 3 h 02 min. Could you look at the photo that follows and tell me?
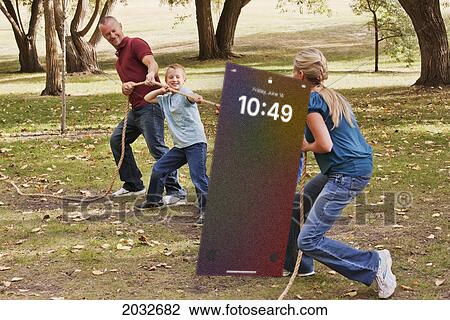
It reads 10 h 49 min
